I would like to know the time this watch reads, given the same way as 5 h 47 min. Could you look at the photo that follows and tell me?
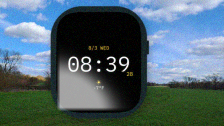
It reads 8 h 39 min
